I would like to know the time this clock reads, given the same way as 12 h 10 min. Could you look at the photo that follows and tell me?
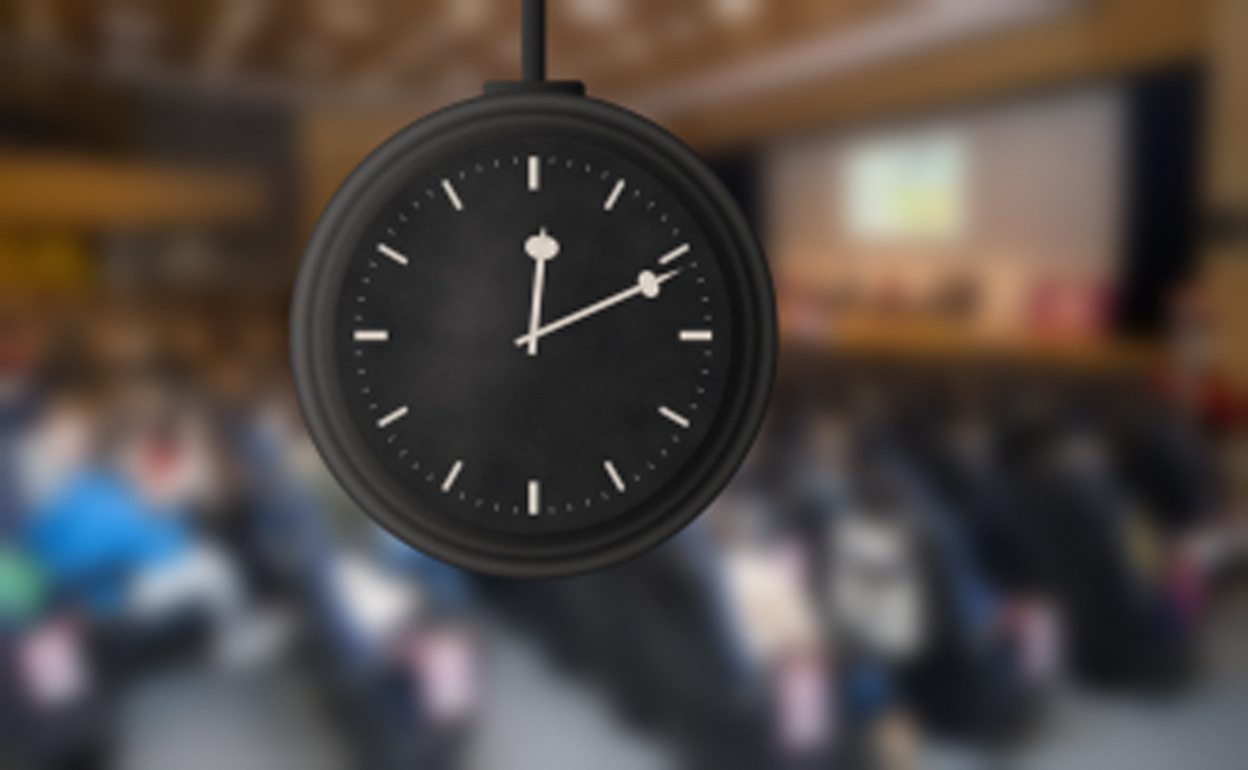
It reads 12 h 11 min
